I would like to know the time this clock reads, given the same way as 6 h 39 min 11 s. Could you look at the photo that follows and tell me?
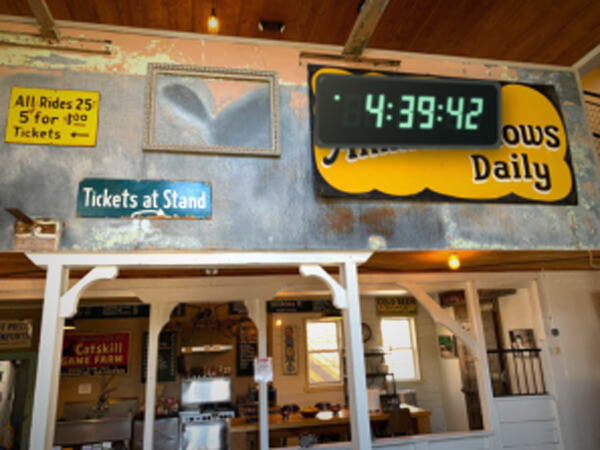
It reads 4 h 39 min 42 s
